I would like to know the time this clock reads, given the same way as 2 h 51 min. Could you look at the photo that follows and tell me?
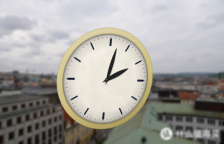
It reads 2 h 02 min
